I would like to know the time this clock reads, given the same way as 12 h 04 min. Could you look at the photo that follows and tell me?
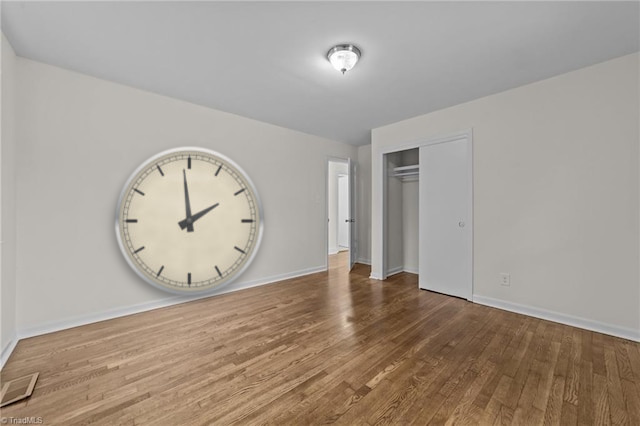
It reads 1 h 59 min
